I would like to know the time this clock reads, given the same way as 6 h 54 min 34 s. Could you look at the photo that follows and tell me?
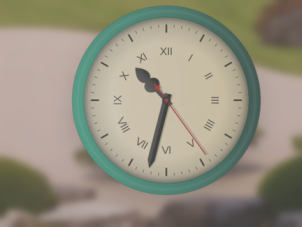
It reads 10 h 32 min 24 s
